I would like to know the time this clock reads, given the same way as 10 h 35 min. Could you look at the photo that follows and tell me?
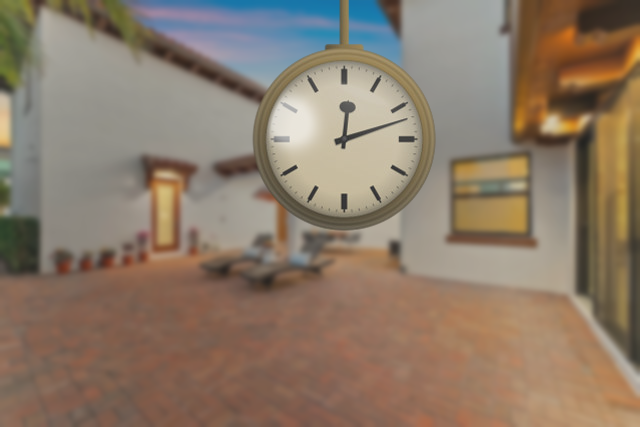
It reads 12 h 12 min
